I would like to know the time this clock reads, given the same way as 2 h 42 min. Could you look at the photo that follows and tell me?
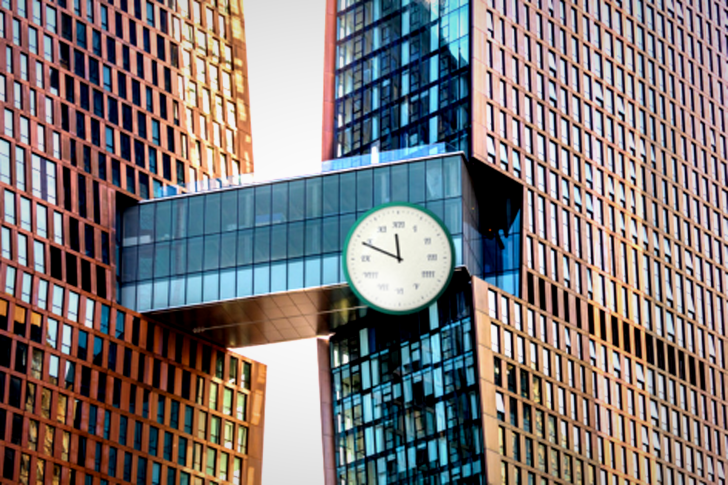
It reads 11 h 49 min
